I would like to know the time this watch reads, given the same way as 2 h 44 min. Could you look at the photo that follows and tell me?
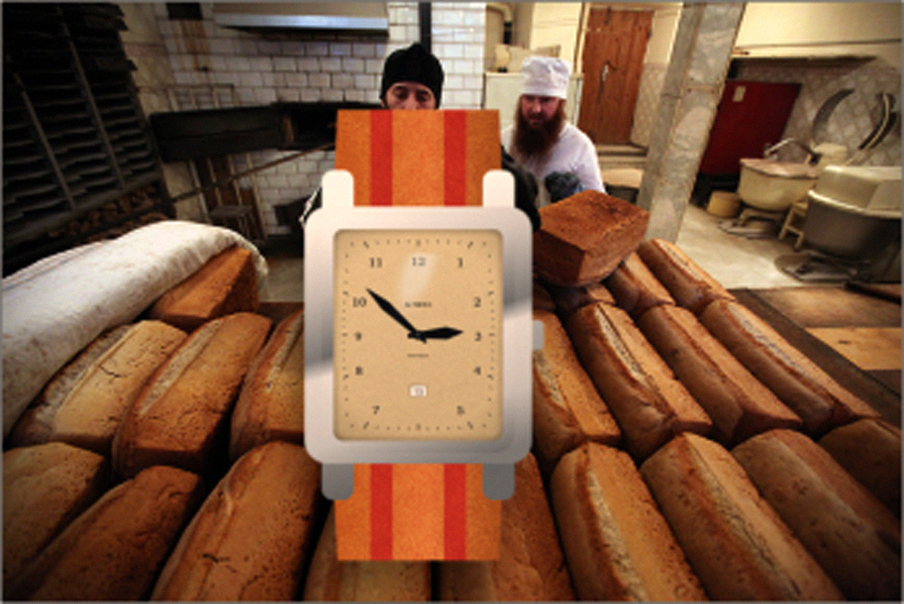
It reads 2 h 52 min
